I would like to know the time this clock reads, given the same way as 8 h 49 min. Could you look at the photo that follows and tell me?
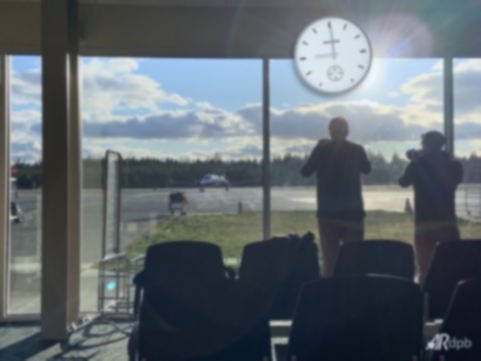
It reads 9 h 00 min
